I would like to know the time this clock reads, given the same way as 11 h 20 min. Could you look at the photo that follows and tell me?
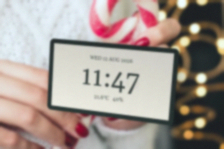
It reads 11 h 47 min
